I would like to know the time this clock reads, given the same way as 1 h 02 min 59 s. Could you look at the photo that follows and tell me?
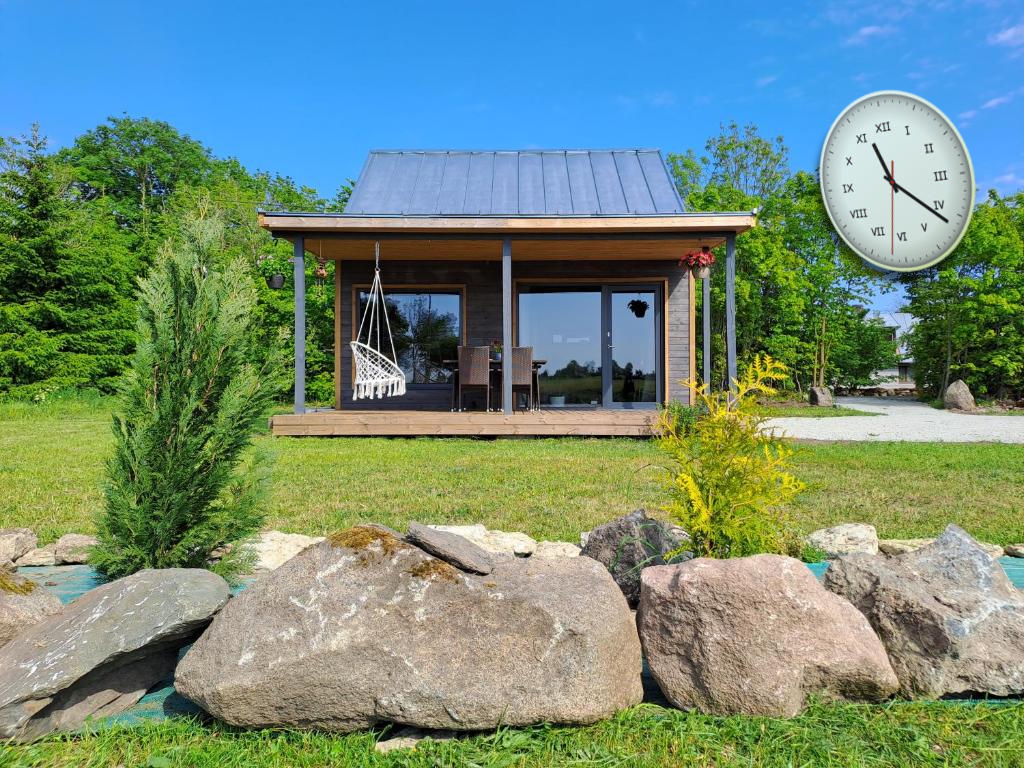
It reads 11 h 21 min 32 s
